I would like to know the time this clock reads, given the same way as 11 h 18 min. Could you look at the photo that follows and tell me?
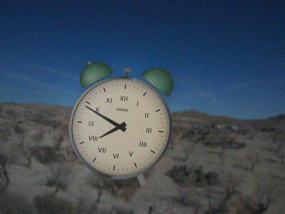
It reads 7 h 49 min
